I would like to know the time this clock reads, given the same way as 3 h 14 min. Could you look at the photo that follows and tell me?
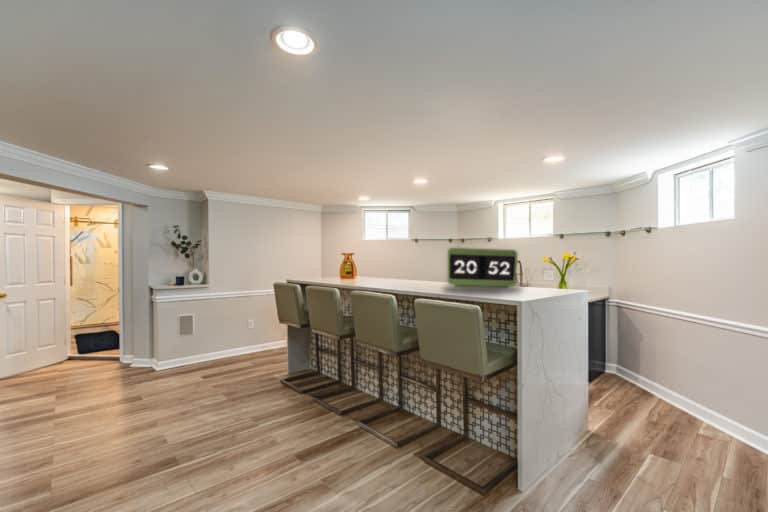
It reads 20 h 52 min
